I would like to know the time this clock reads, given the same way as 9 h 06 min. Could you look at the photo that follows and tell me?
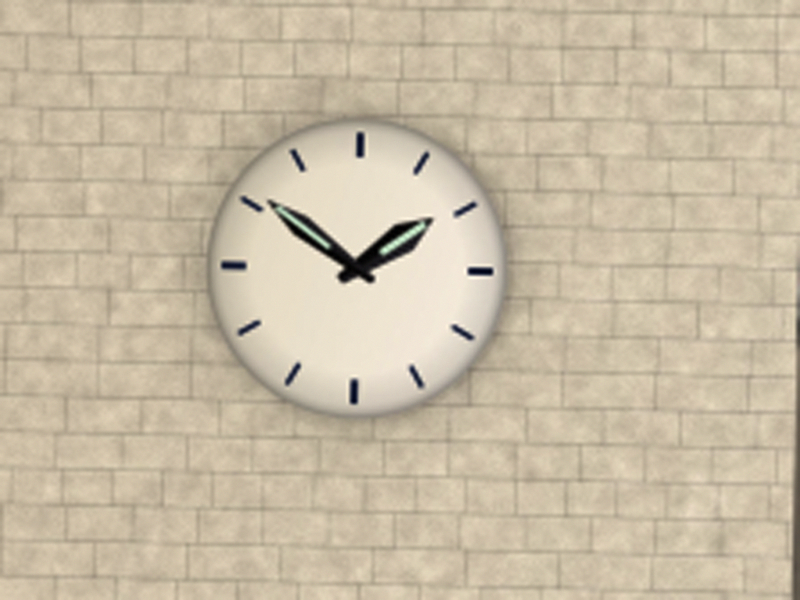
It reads 1 h 51 min
